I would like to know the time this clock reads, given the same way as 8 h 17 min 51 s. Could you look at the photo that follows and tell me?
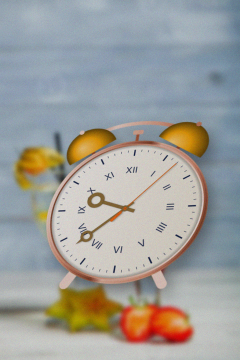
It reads 9 h 38 min 07 s
